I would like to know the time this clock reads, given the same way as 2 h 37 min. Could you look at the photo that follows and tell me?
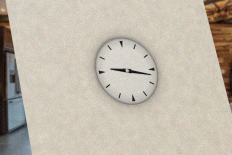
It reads 9 h 17 min
